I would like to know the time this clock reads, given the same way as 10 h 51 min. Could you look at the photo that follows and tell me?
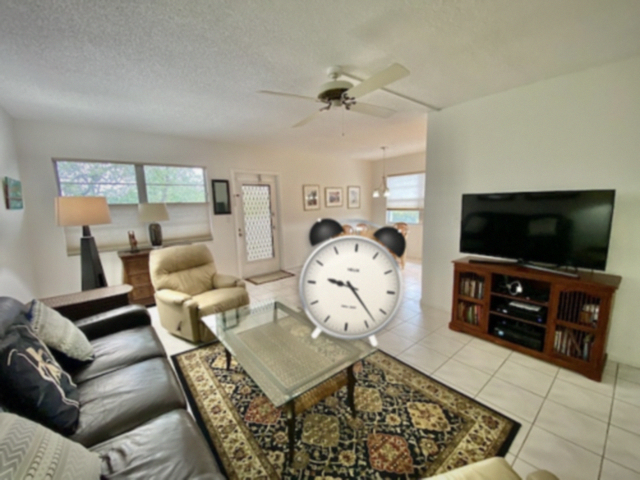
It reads 9 h 23 min
